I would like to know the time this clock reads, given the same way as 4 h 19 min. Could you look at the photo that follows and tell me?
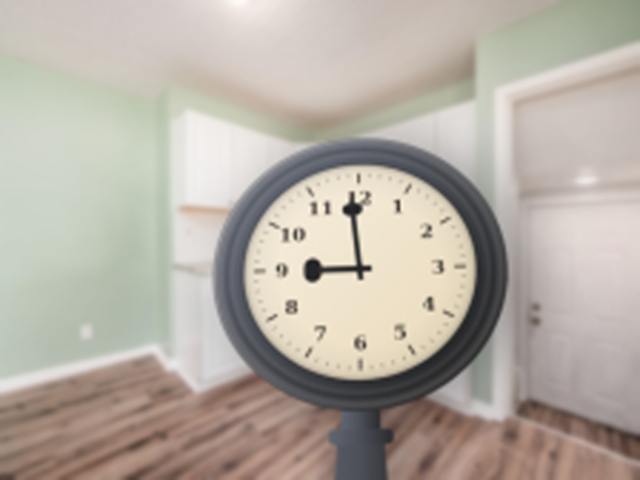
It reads 8 h 59 min
